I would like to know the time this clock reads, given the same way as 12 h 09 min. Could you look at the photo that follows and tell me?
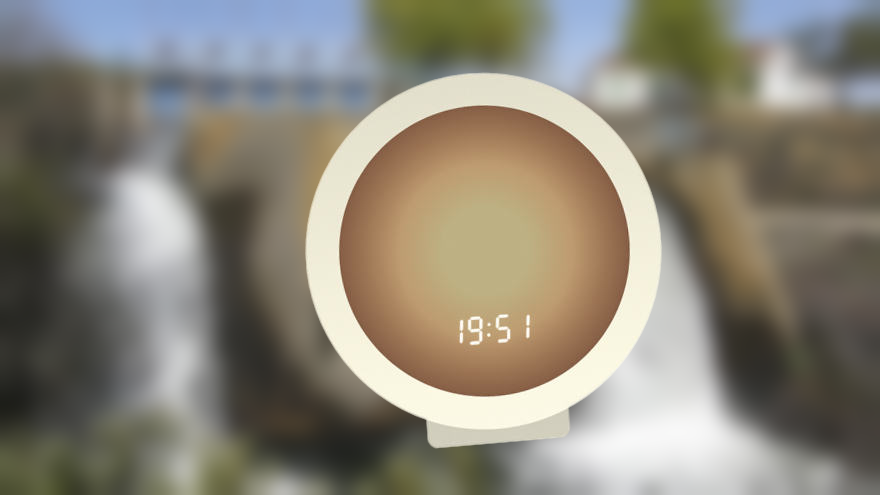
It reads 19 h 51 min
